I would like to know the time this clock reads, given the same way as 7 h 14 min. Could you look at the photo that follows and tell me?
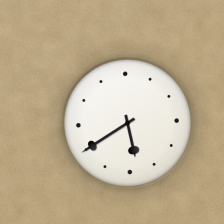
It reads 5 h 40 min
